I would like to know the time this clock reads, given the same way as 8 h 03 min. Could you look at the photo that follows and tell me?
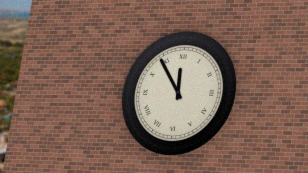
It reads 11 h 54 min
